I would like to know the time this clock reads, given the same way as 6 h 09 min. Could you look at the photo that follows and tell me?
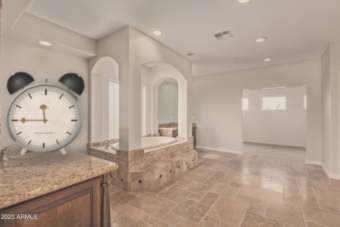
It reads 11 h 45 min
